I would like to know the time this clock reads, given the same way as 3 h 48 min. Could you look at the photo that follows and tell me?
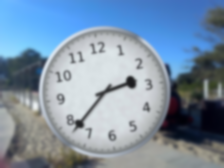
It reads 2 h 38 min
